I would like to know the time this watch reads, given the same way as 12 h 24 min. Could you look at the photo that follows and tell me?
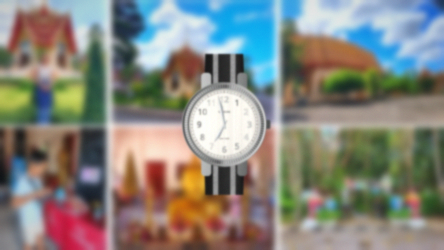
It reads 6 h 58 min
